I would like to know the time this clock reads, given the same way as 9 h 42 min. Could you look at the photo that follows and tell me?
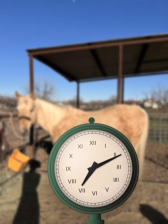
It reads 7 h 11 min
